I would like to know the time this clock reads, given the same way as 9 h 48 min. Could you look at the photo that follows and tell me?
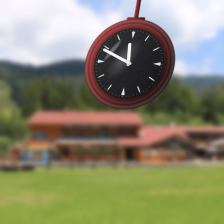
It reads 11 h 49 min
